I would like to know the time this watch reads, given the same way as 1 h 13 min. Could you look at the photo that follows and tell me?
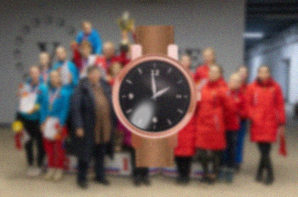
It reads 1 h 59 min
